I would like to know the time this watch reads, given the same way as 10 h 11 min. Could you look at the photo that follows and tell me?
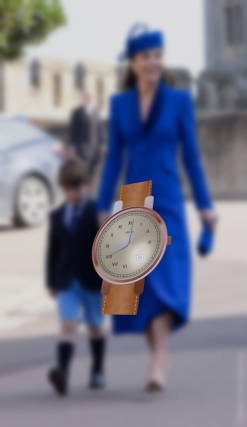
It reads 8 h 01 min
